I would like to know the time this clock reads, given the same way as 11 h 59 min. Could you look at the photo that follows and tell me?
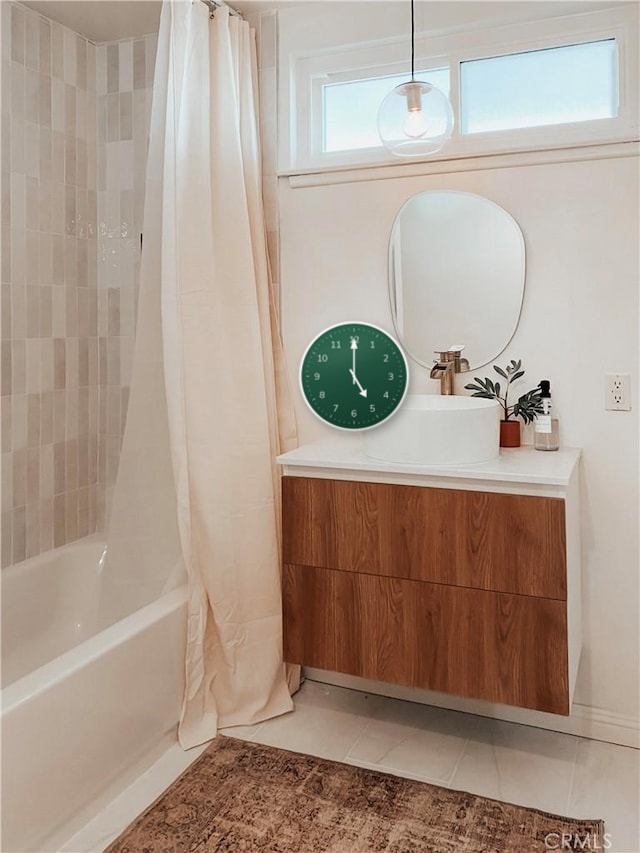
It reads 5 h 00 min
